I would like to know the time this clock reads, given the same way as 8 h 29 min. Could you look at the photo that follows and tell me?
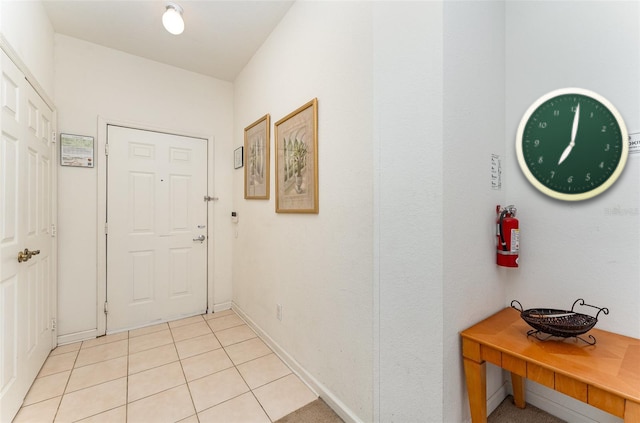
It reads 7 h 01 min
